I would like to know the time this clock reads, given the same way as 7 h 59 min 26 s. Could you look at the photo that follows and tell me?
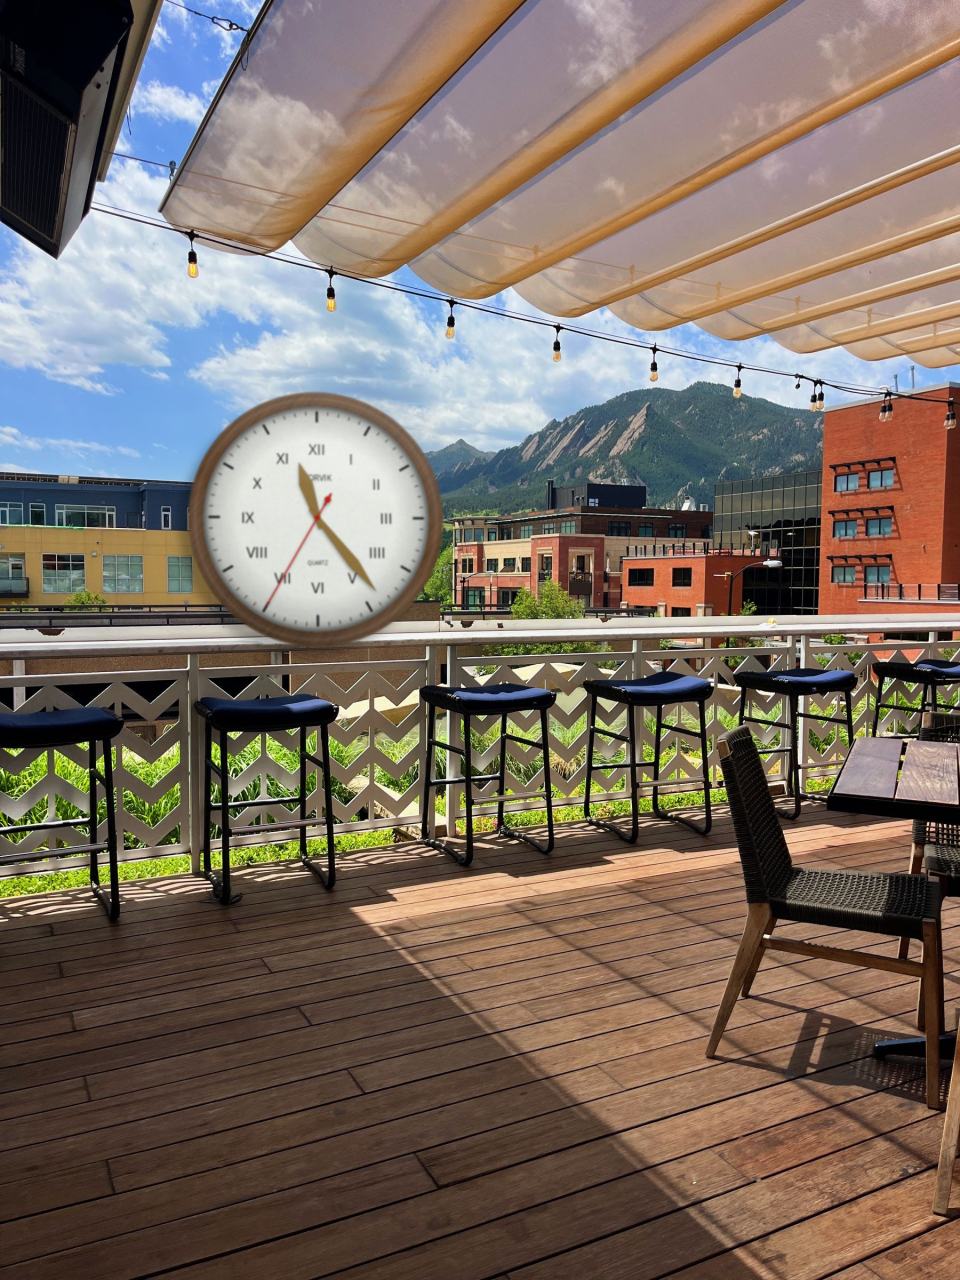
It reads 11 h 23 min 35 s
